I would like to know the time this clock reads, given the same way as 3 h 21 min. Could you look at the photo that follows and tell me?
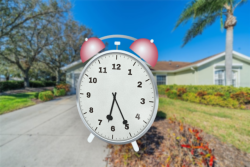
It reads 6 h 25 min
